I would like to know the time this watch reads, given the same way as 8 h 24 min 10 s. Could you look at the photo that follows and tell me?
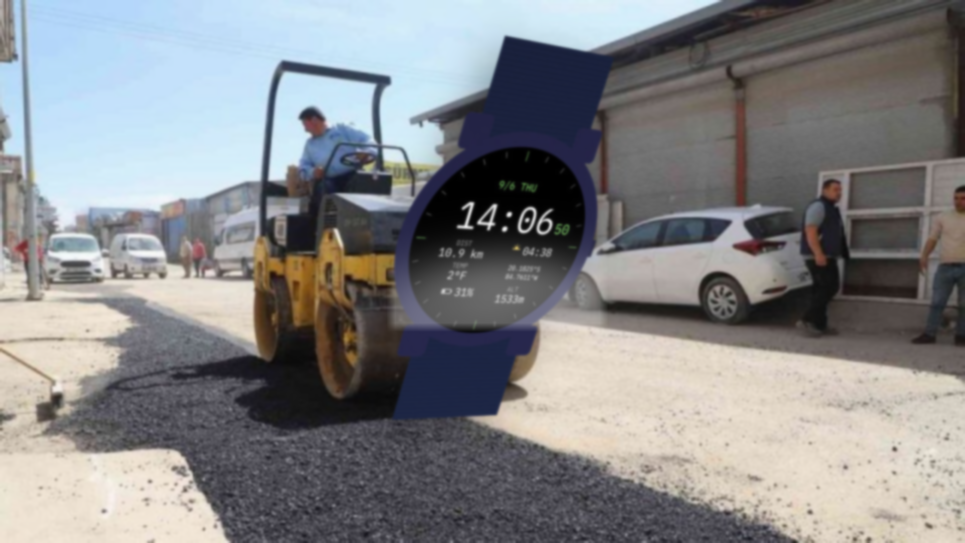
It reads 14 h 06 min 50 s
